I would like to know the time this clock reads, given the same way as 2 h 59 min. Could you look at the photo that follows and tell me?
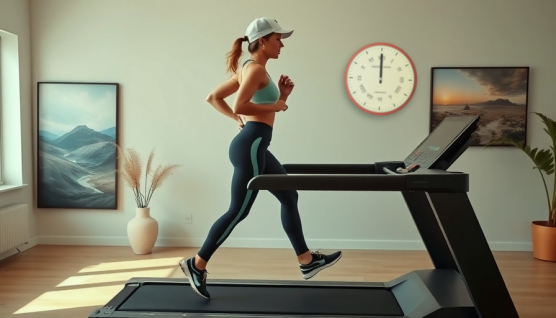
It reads 12 h 00 min
